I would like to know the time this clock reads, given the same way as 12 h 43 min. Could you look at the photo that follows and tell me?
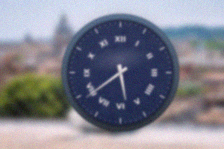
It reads 5 h 39 min
